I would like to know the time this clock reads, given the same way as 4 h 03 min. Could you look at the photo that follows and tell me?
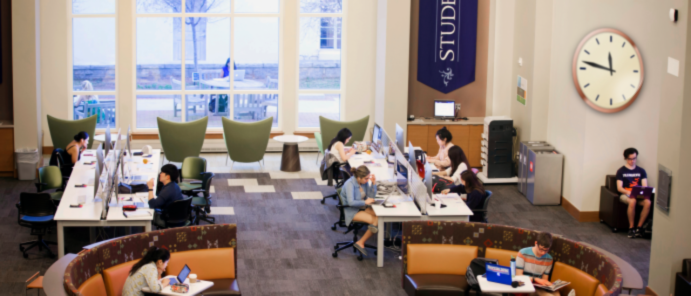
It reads 11 h 47 min
